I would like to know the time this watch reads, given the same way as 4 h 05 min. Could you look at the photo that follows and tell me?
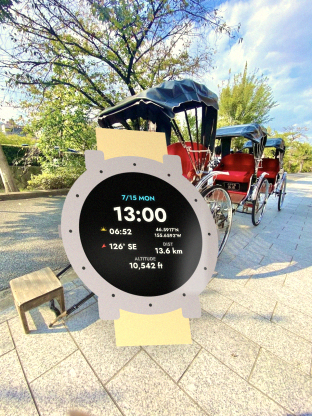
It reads 13 h 00 min
